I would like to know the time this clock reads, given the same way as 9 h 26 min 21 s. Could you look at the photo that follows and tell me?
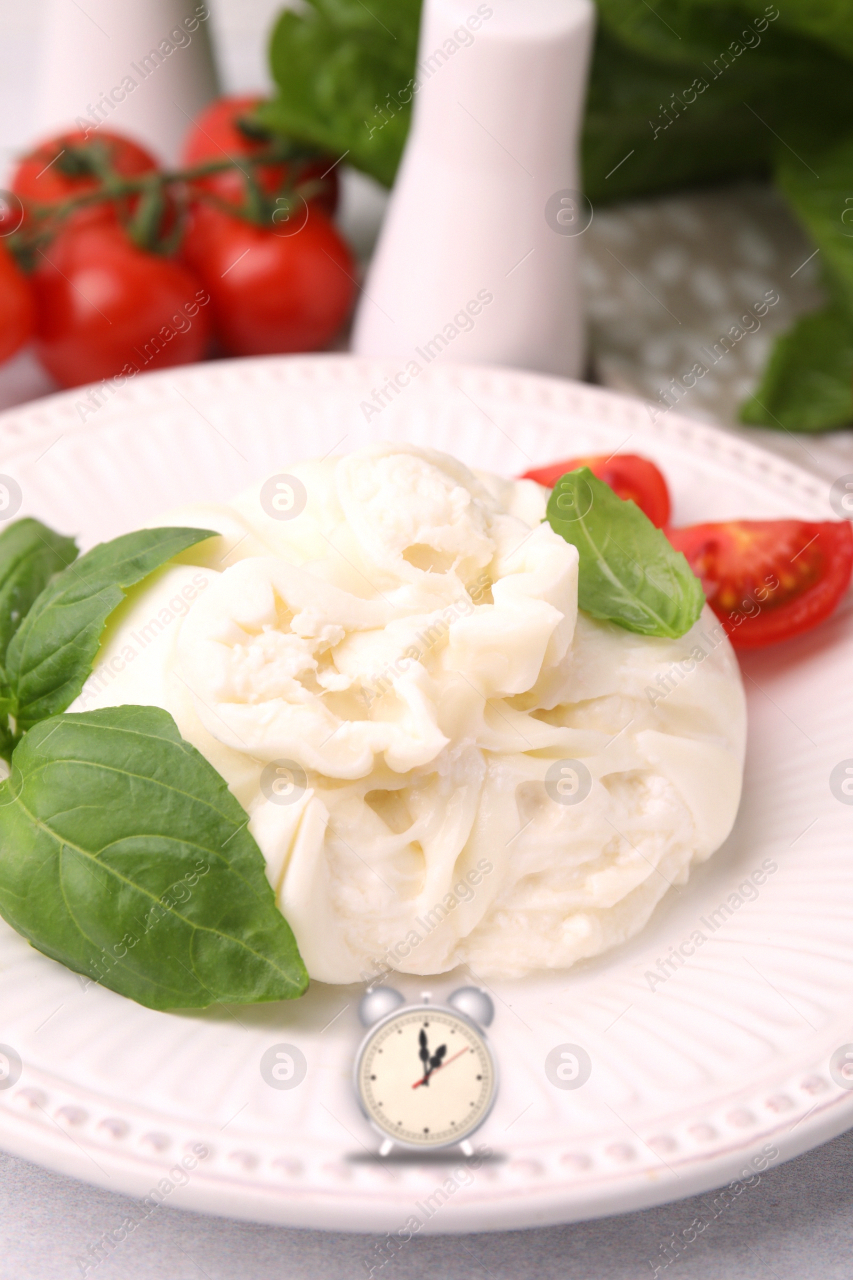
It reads 12 h 59 min 09 s
